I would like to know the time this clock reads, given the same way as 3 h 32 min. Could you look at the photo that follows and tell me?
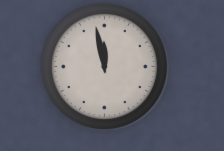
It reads 11 h 58 min
